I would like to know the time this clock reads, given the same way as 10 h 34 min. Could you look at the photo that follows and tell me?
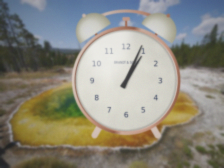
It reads 1 h 04 min
